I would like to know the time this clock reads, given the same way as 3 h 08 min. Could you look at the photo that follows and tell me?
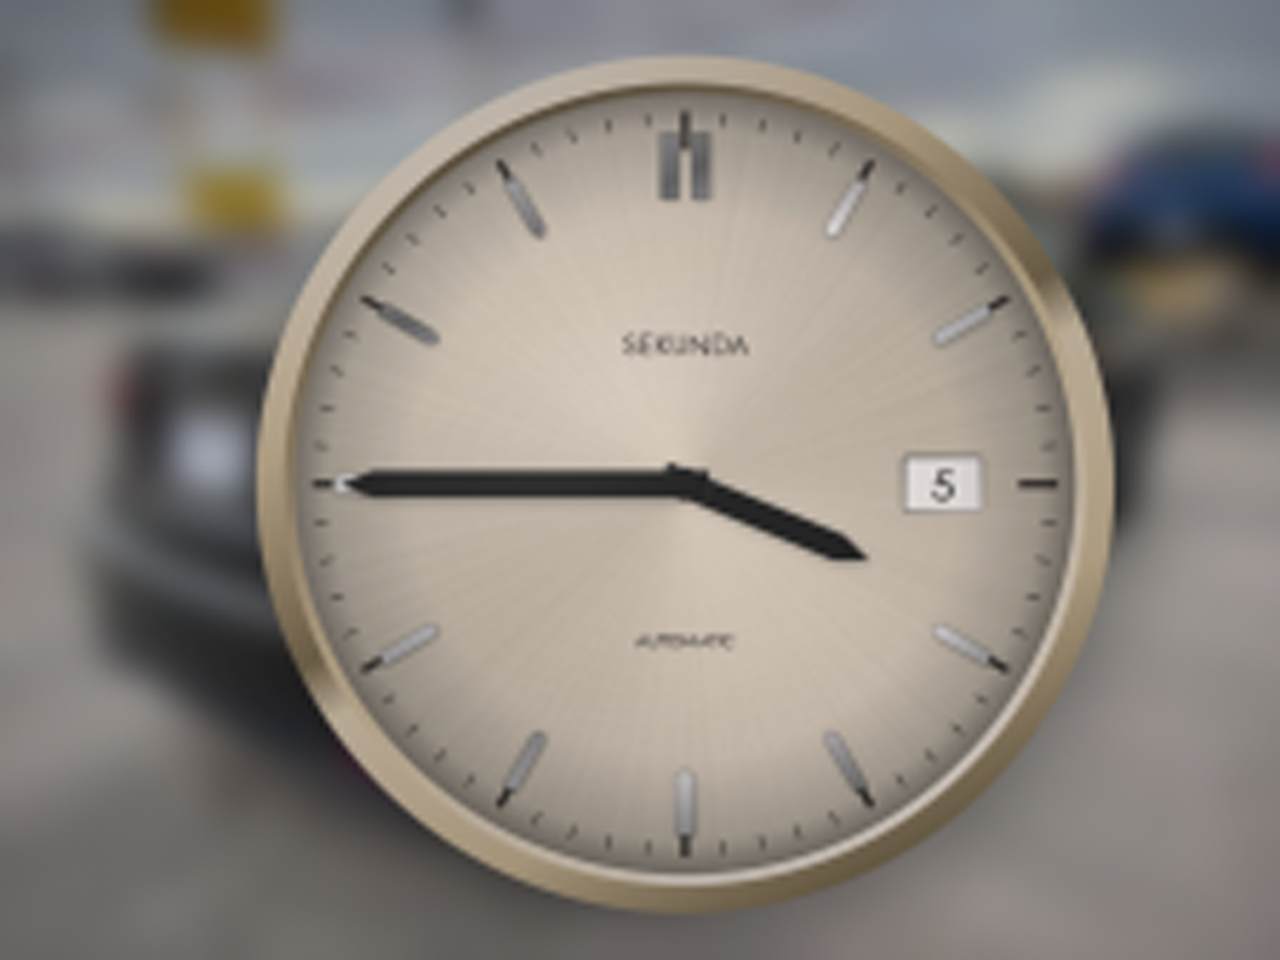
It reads 3 h 45 min
